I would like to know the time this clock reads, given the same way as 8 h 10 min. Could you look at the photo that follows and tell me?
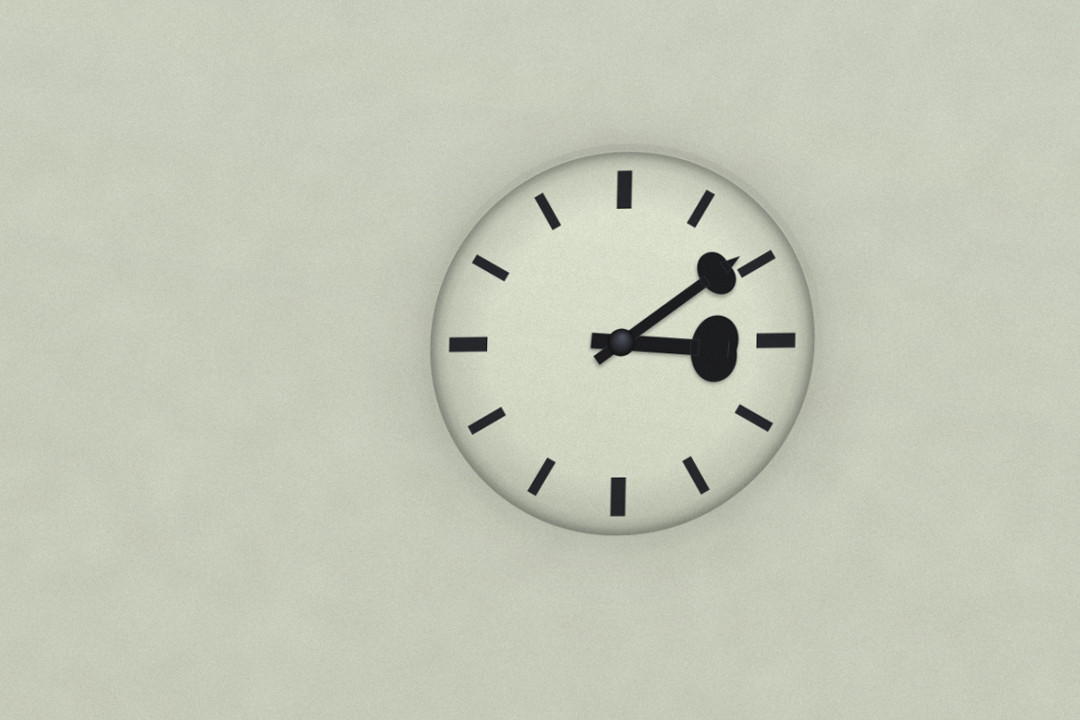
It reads 3 h 09 min
